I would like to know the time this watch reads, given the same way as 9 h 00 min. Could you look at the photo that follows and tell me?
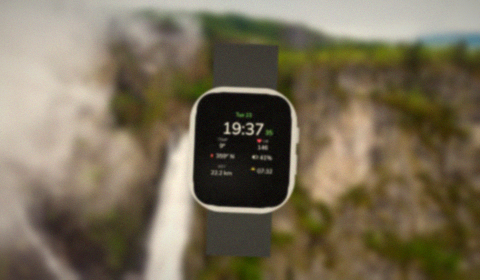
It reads 19 h 37 min
